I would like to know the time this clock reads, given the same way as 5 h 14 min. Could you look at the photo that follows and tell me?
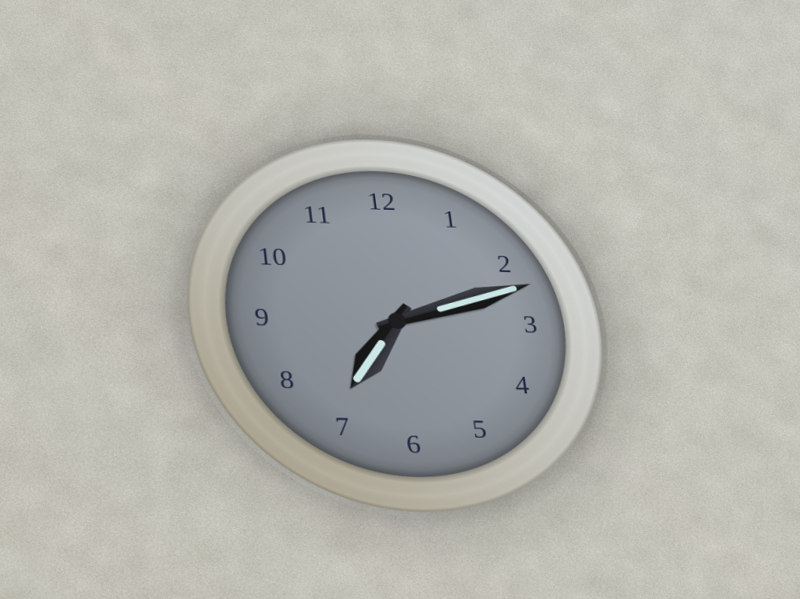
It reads 7 h 12 min
